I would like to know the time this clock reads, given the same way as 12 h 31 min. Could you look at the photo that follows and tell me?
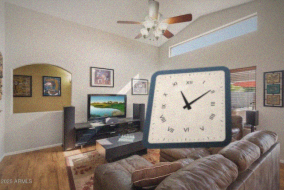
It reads 11 h 09 min
